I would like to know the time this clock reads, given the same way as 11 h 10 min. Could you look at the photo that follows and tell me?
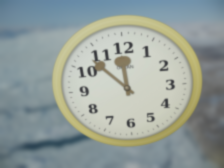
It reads 11 h 53 min
